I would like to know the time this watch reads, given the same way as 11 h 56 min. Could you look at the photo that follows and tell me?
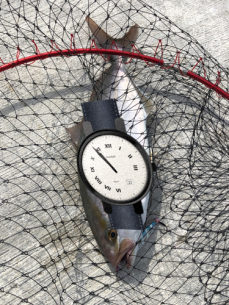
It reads 10 h 54 min
